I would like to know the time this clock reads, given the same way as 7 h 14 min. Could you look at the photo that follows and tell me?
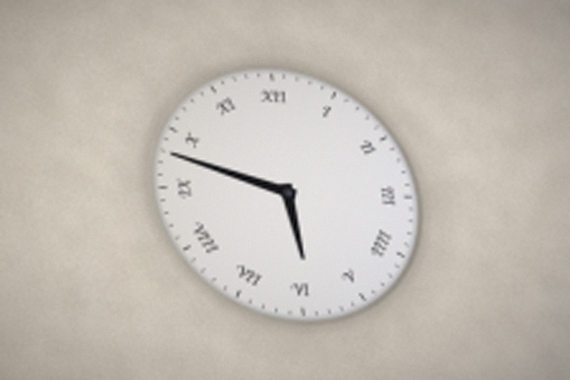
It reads 5 h 48 min
